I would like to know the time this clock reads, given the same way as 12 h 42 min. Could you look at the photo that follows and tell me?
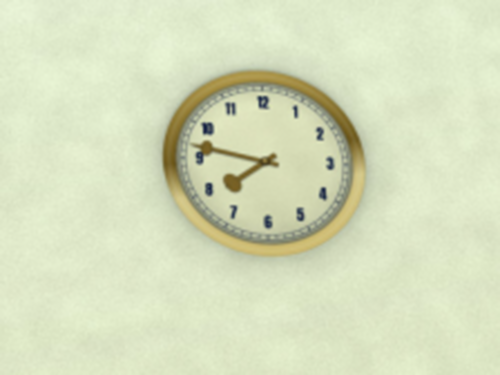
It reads 7 h 47 min
